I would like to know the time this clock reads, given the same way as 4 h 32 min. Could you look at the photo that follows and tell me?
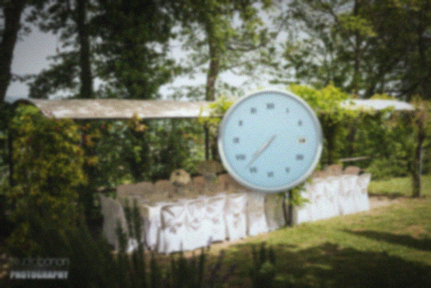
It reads 7 h 37 min
